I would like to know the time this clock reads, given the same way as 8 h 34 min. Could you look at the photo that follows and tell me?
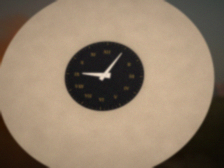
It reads 9 h 05 min
